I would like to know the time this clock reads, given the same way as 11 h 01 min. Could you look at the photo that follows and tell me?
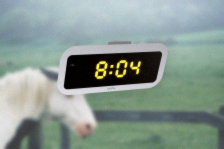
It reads 8 h 04 min
